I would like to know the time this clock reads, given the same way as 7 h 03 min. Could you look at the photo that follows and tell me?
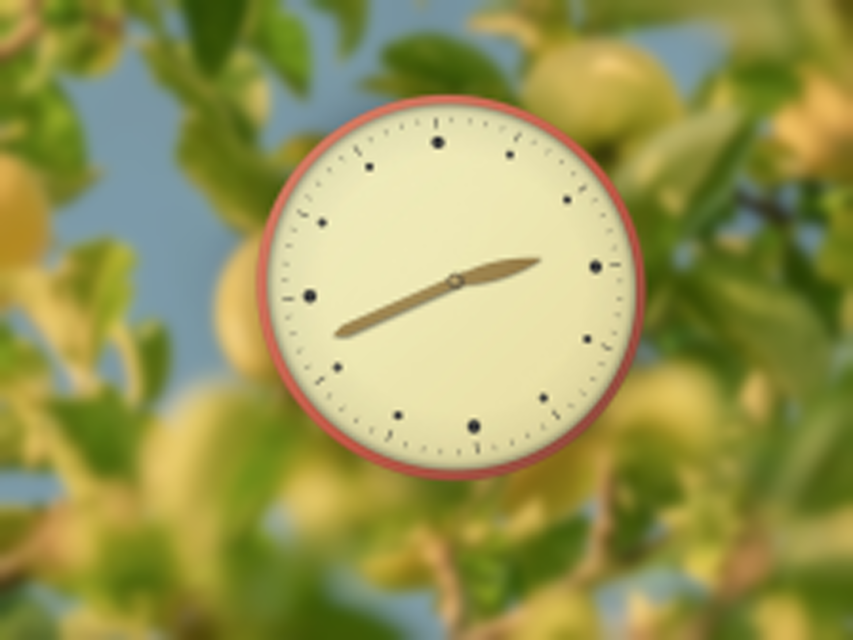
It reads 2 h 42 min
